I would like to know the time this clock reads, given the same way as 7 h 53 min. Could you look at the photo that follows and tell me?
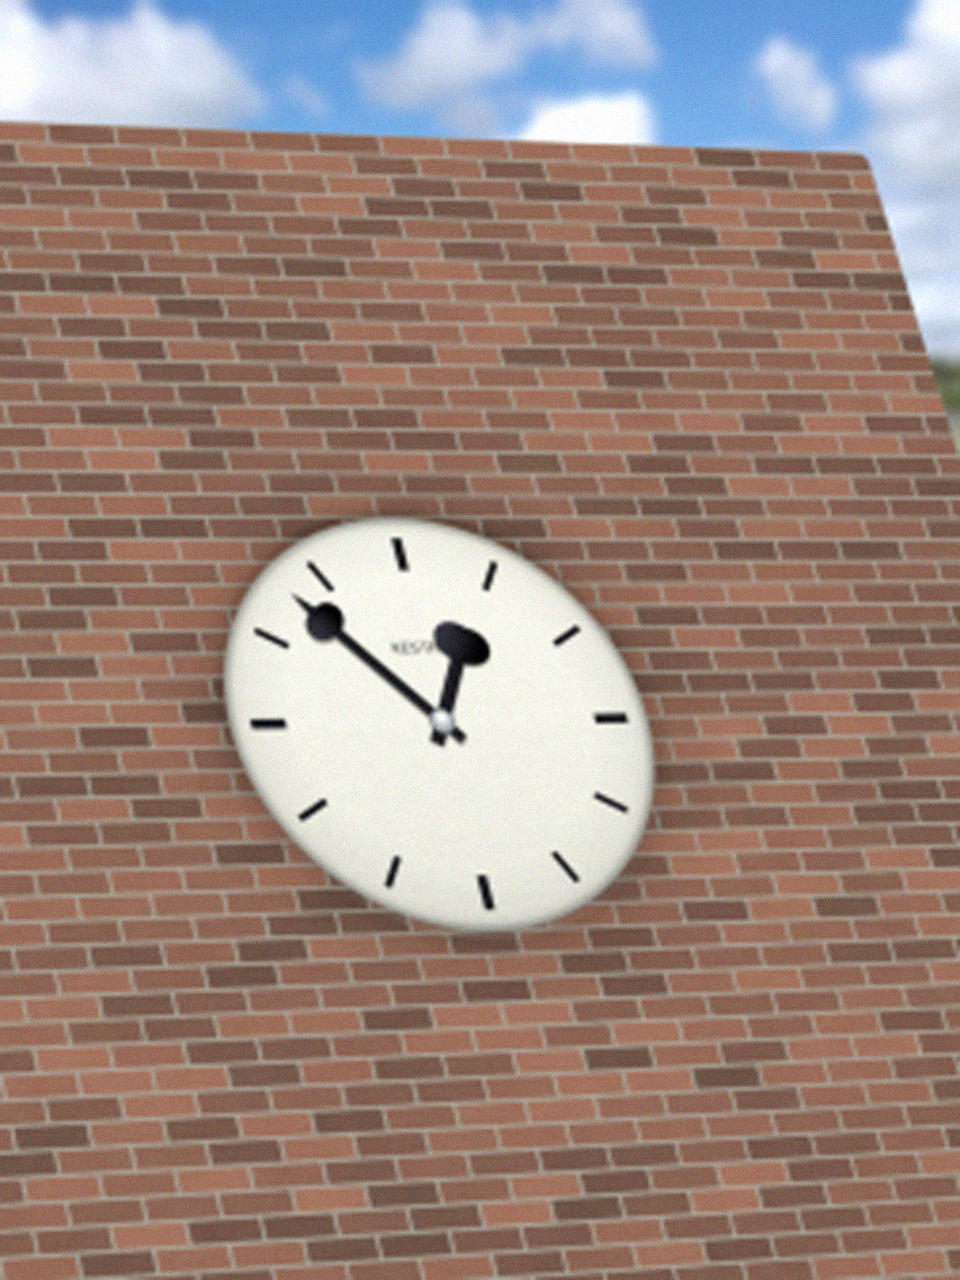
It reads 12 h 53 min
